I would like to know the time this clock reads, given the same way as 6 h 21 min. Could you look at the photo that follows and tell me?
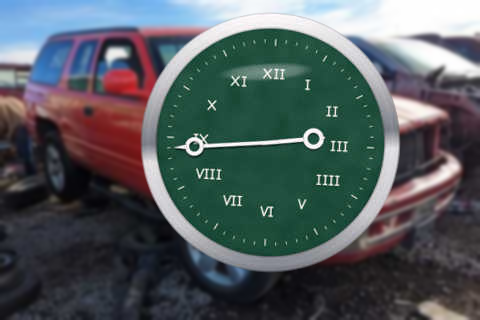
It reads 2 h 44 min
